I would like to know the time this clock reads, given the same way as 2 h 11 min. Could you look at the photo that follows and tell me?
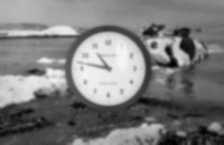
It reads 10 h 47 min
